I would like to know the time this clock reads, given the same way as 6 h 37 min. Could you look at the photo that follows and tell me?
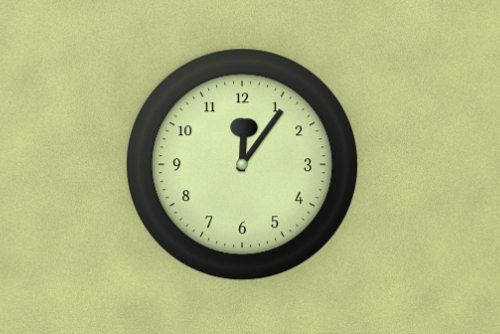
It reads 12 h 06 min
